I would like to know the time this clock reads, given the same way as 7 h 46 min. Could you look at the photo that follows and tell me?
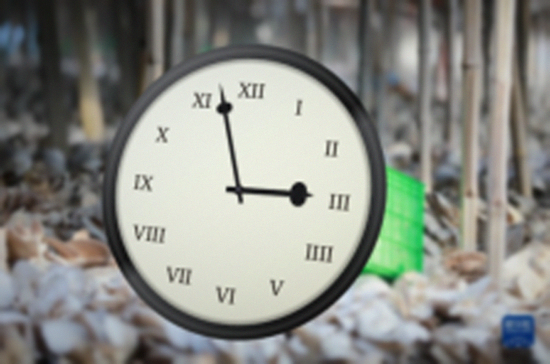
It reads 2 h 57 min
